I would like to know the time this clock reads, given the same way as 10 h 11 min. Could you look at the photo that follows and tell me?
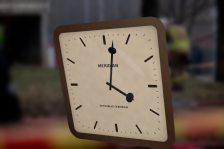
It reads 4 h 02 min
